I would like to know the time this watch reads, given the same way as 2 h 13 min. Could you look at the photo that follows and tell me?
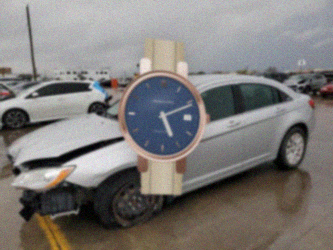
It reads 5 h 11 min
